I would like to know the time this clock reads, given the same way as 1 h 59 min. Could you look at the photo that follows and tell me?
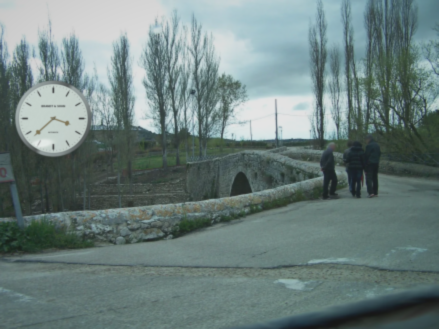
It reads 3 h 38 min
